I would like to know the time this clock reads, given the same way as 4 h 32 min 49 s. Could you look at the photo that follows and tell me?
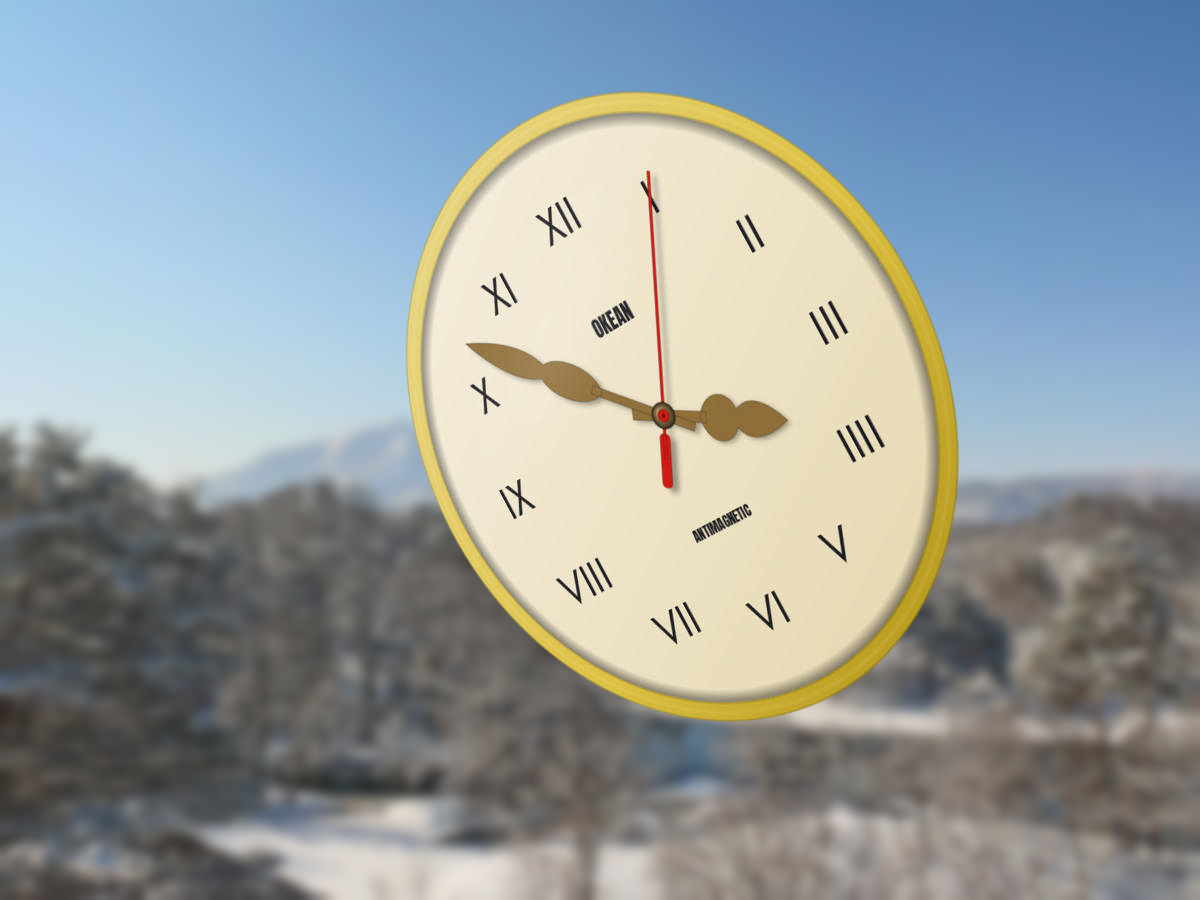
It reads 3 h 52 min 05 s
